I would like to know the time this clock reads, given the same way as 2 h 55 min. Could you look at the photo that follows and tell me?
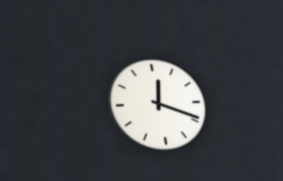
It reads 12 h 19 min
